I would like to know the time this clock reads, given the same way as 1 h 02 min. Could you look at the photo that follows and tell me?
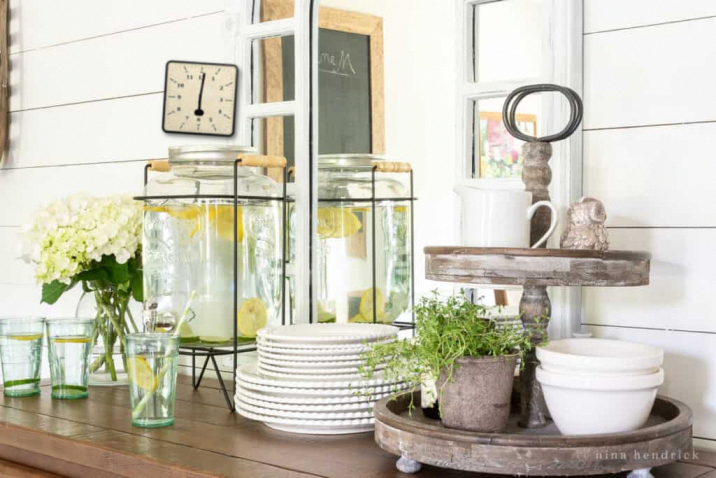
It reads 6 h 01 min
